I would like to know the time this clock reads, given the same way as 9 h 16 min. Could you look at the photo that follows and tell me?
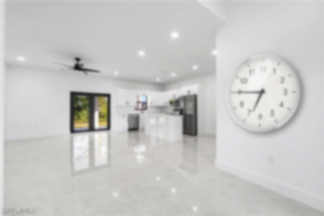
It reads 6 h 45 min
